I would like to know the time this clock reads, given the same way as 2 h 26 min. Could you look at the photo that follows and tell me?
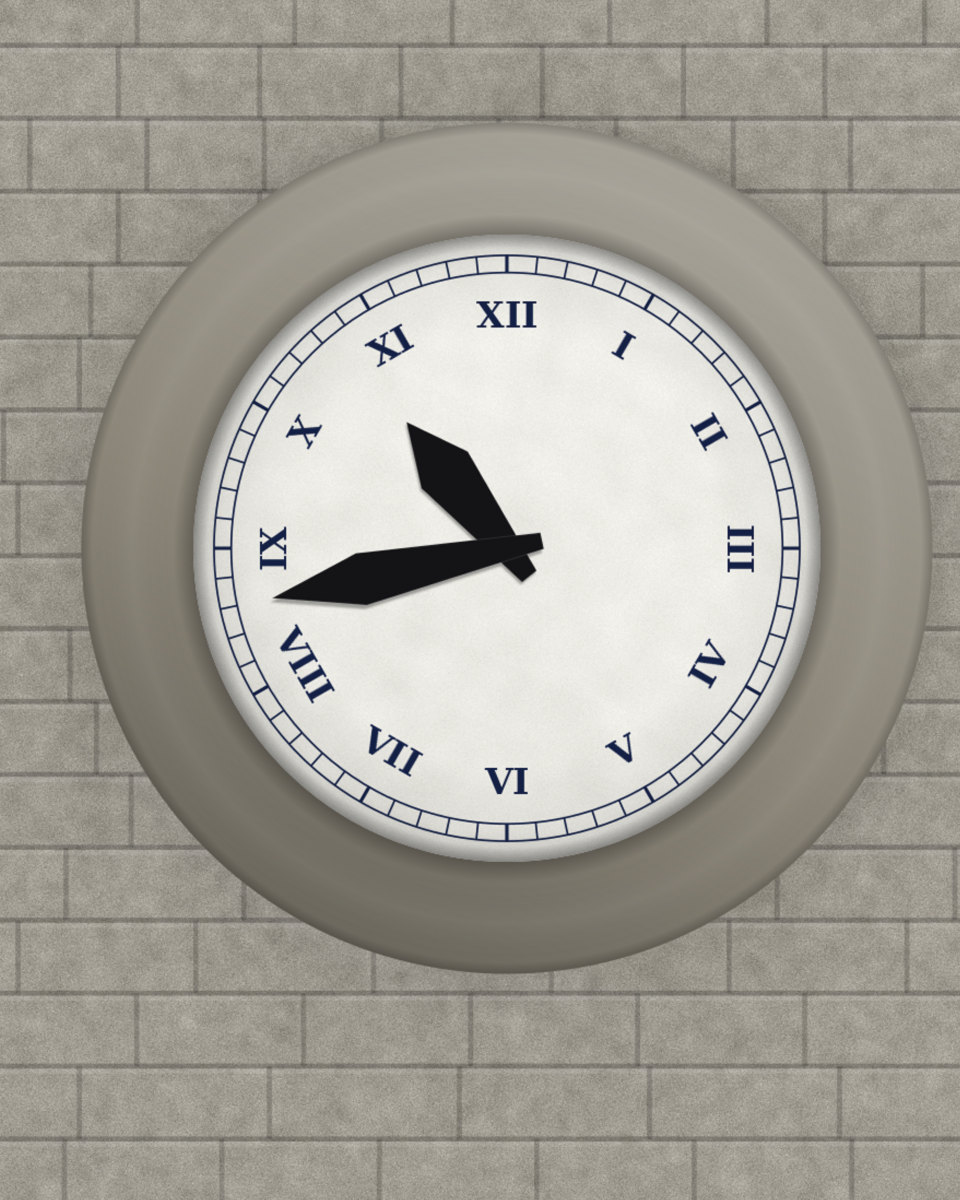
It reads 10 h 43 min
